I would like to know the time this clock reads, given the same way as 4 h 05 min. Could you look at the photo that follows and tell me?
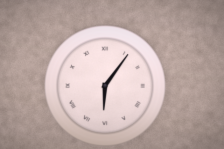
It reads 6 h 06 min
